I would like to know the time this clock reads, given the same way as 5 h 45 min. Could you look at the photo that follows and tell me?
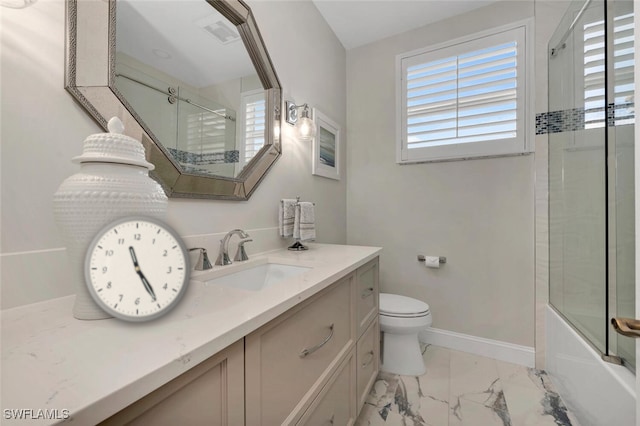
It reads 11 h 25 min
